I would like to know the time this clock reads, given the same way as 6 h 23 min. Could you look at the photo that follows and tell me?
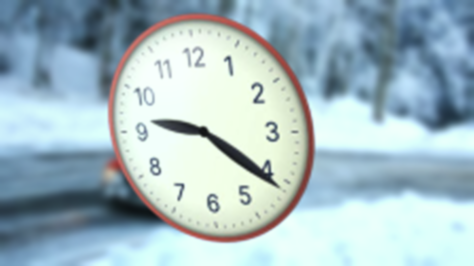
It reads 9 h 21 min
